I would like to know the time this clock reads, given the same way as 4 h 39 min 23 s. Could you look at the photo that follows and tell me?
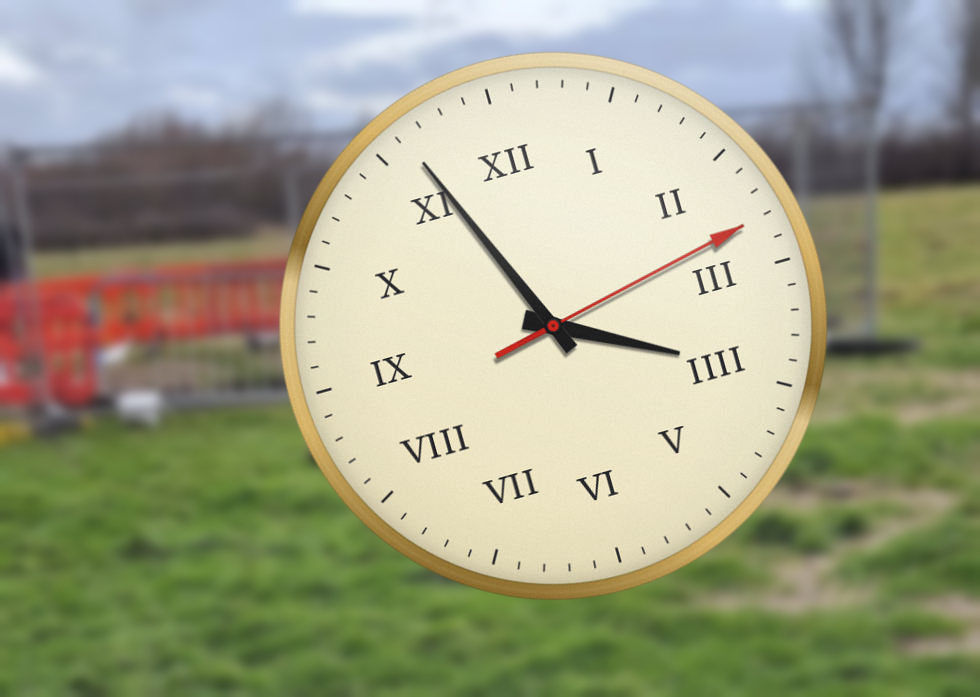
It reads 3 h 56 min 13 s
